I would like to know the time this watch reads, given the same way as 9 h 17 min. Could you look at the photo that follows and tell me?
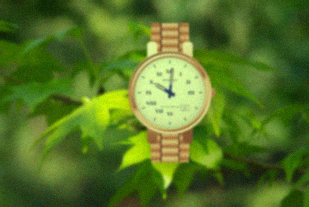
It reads 10 h 01 min
